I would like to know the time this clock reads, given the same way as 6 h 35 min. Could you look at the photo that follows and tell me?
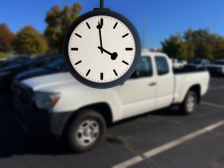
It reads 3 h 59 min
